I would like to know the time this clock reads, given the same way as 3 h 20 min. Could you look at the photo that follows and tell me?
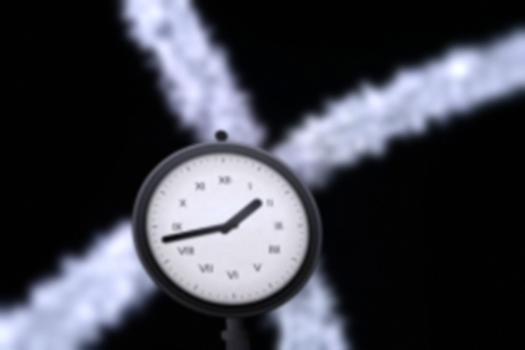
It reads 1 h 43 min
